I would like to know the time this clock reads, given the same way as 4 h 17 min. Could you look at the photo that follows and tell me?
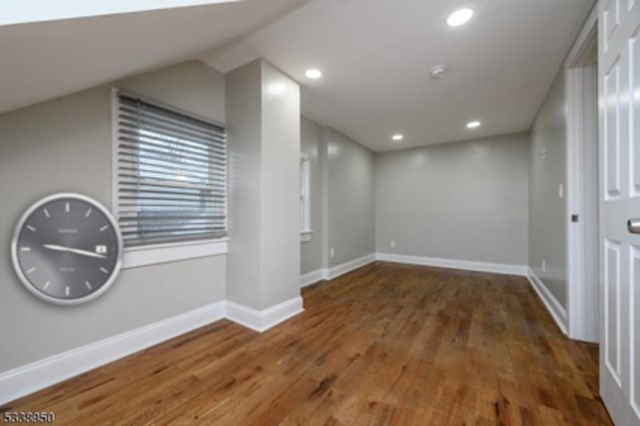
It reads 9 h 17 min
